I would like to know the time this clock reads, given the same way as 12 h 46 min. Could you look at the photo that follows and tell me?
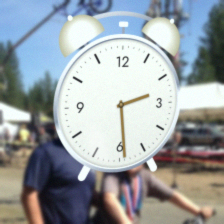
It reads 2 h 29 min
